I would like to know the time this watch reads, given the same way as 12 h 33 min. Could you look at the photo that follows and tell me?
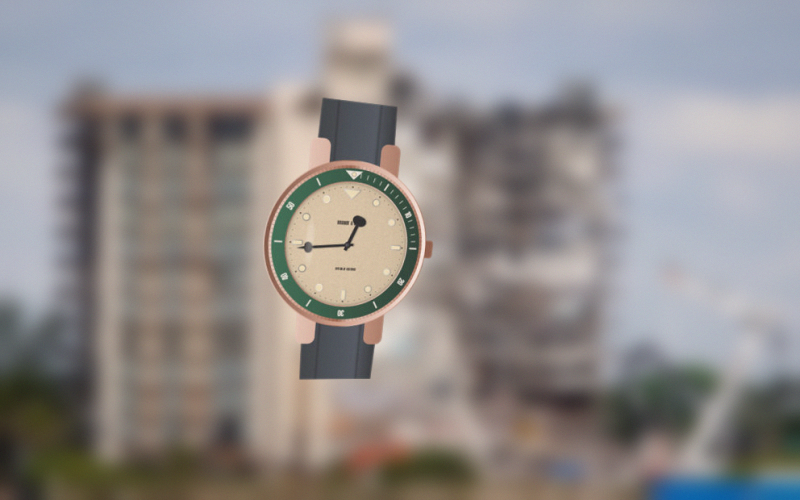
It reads 12 h 44 min
